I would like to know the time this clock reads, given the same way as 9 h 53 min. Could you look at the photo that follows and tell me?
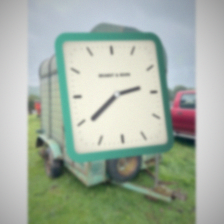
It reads 2 h 39 min
